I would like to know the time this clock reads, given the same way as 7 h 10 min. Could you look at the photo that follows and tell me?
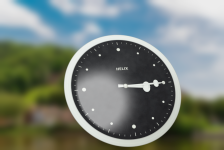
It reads 3 h 15 min
